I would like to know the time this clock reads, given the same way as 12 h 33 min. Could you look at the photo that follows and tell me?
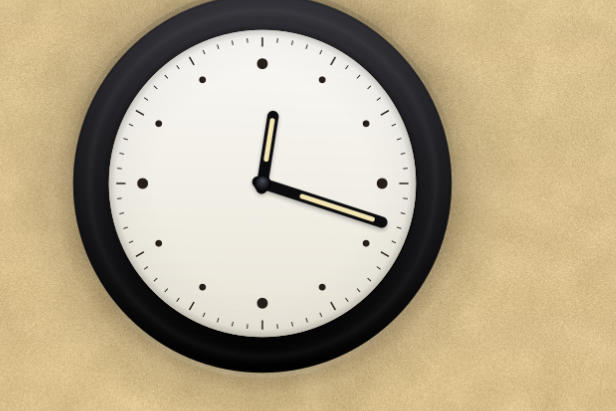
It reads 12 h 18 min
